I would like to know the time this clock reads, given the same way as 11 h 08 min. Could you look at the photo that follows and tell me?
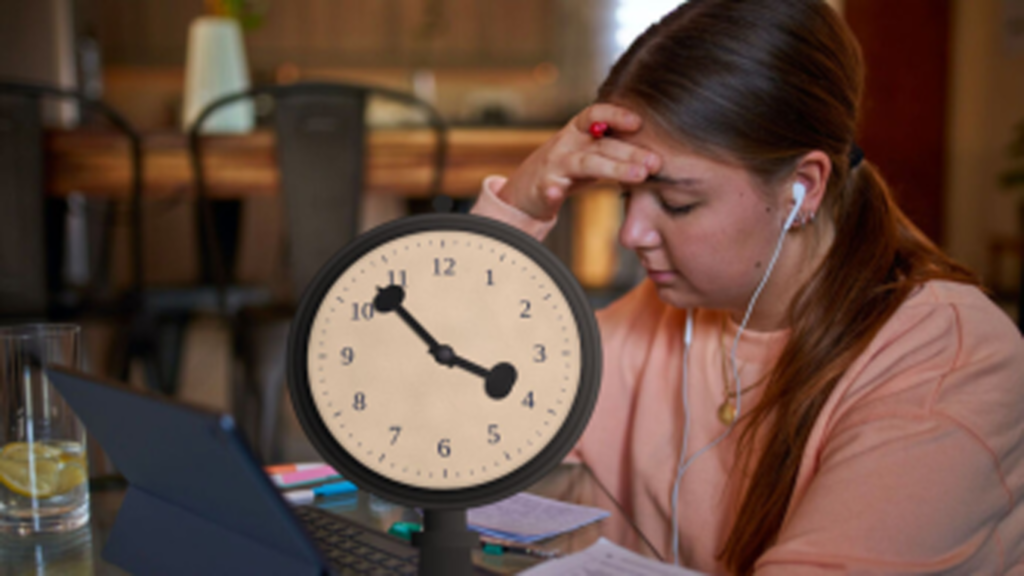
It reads 3 h 53 min
